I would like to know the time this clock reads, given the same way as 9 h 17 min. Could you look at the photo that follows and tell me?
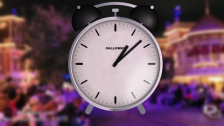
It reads 1 h 08 min
